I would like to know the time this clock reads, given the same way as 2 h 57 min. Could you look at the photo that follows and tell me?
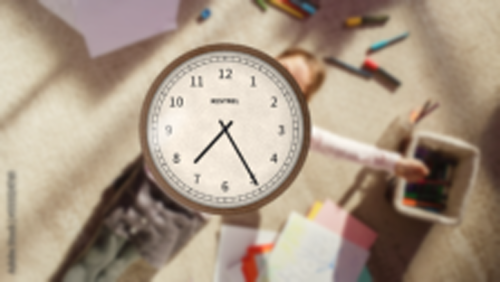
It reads 7 h 25 min
